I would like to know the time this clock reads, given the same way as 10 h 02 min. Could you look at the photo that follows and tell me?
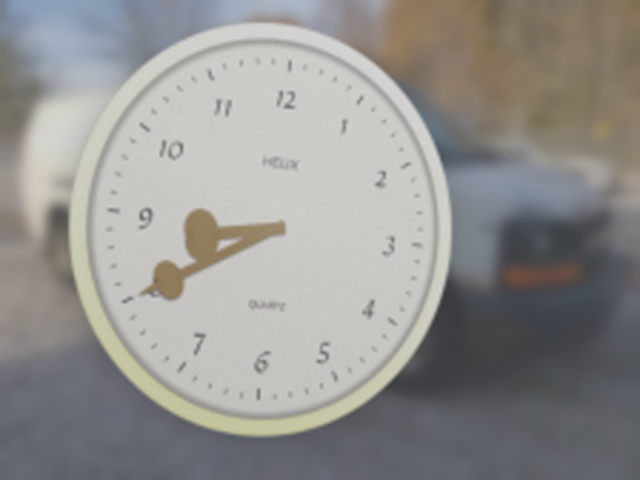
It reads 8 h 40 min
